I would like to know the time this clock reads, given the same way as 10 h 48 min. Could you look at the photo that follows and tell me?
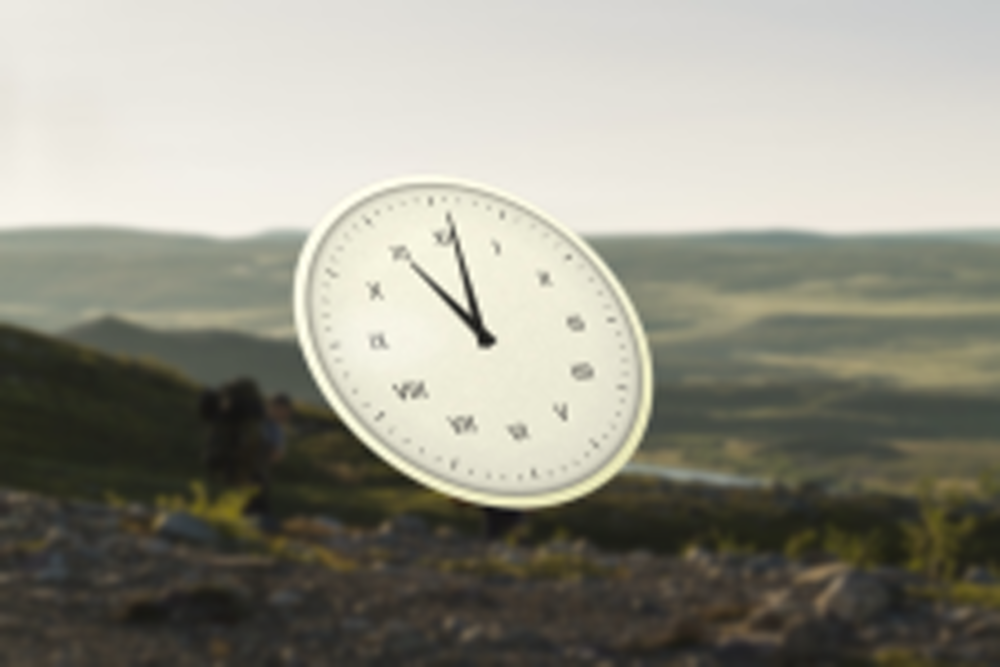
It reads 11 h 01 min
